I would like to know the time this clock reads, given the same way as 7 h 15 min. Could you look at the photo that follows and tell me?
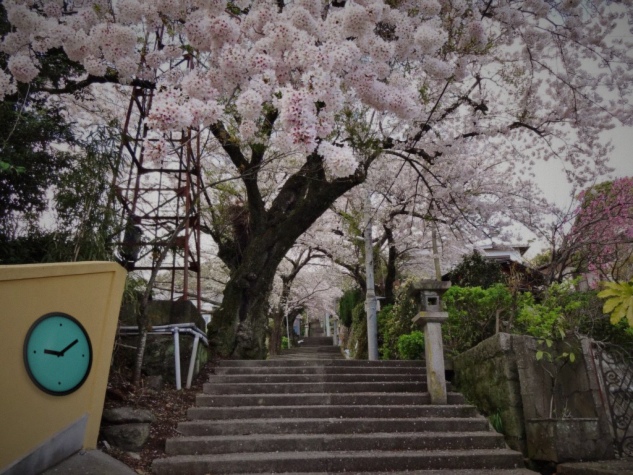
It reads 9 h 09 min
